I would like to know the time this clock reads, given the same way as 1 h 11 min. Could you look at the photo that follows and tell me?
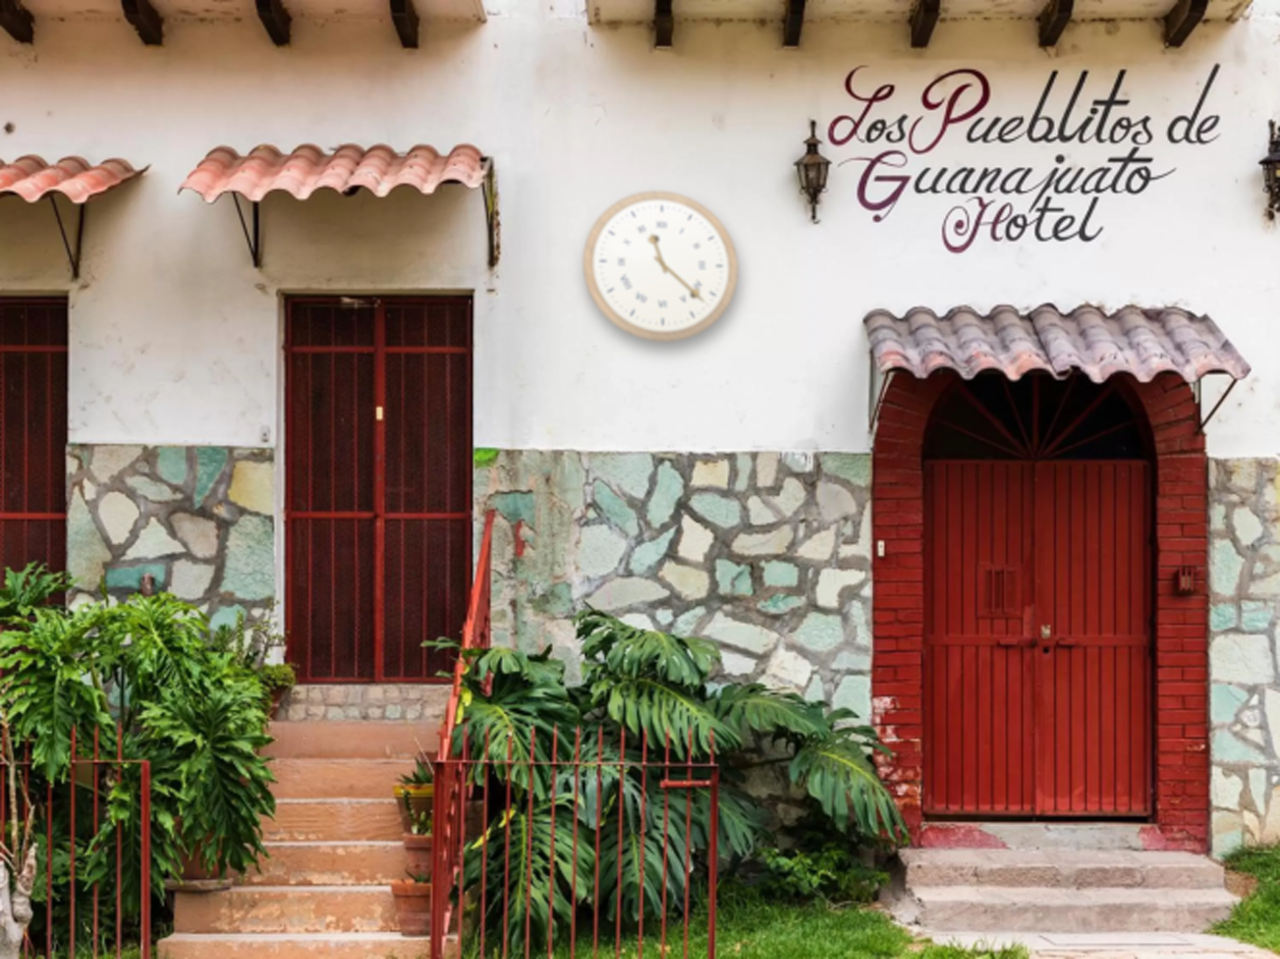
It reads 11 h 22 min
